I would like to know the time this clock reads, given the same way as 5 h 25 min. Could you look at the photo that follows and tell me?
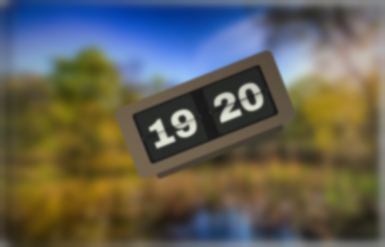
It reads 19 h 20 min
